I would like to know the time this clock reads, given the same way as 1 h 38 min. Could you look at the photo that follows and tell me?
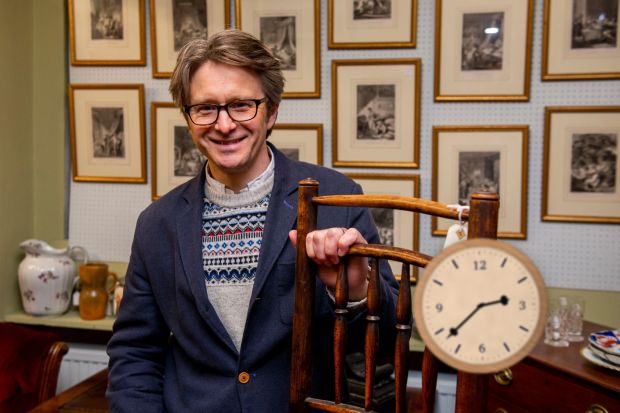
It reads 2 h 38 min
